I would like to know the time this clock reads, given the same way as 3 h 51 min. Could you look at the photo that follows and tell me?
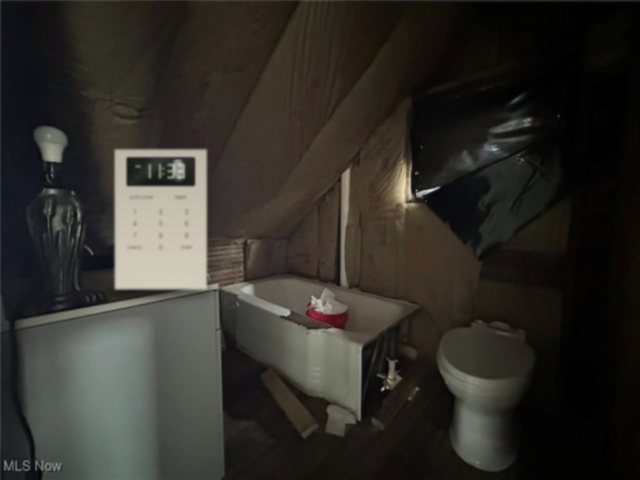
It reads 11 h 33 min
